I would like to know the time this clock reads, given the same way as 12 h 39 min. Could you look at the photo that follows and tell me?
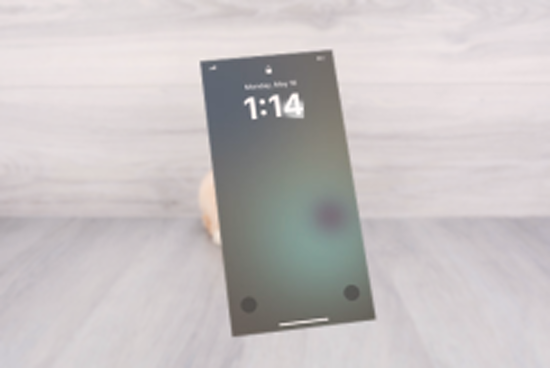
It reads 1 h 14 min
